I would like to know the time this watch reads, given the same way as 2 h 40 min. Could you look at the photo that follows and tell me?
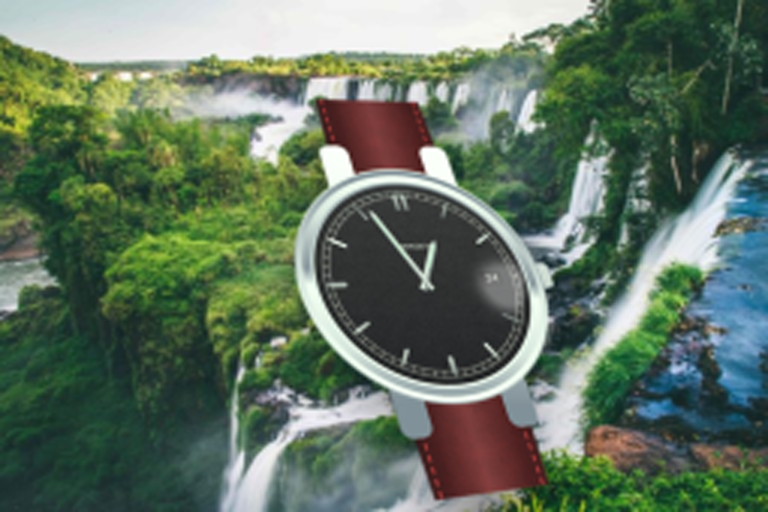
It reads 12 h 56 min
